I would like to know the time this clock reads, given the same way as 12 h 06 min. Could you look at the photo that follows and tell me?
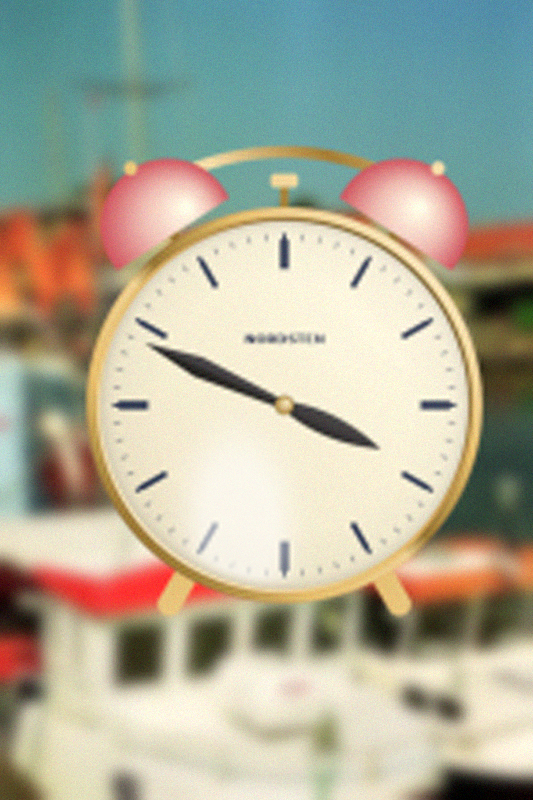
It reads 3 h 49 min
